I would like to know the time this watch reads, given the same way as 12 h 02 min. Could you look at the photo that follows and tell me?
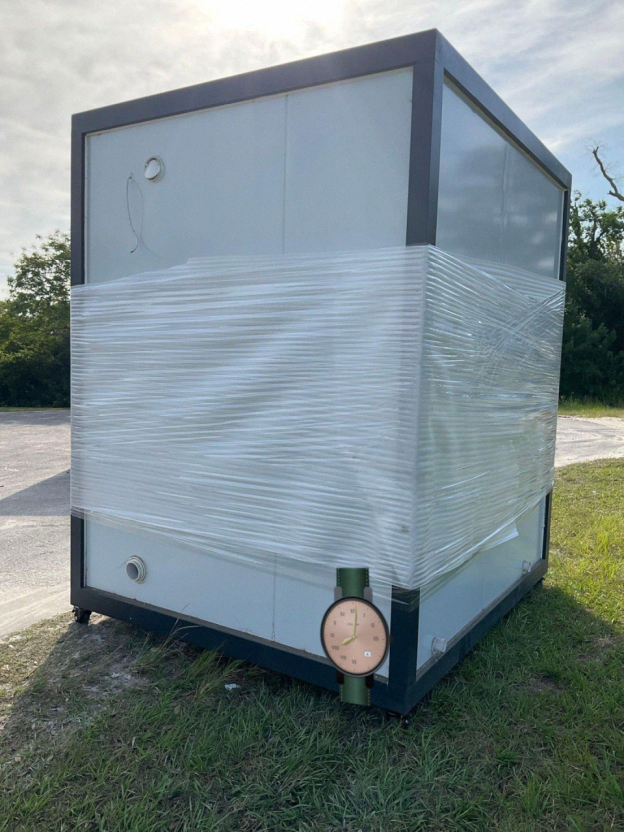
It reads 8 h 01 min
